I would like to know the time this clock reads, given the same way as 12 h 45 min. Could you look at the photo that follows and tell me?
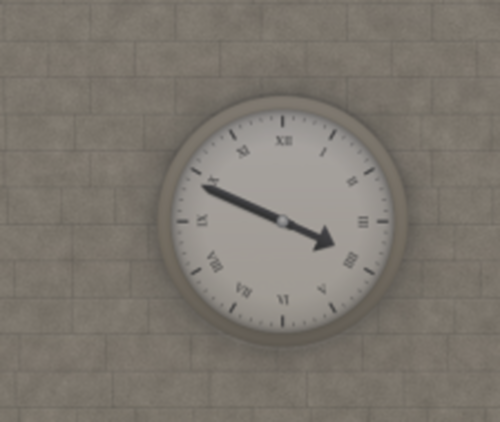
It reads 3 h 49 min
